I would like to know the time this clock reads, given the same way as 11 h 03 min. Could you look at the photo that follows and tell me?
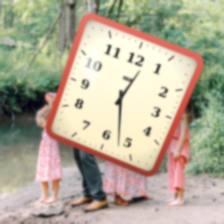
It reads 12 h 27 min
